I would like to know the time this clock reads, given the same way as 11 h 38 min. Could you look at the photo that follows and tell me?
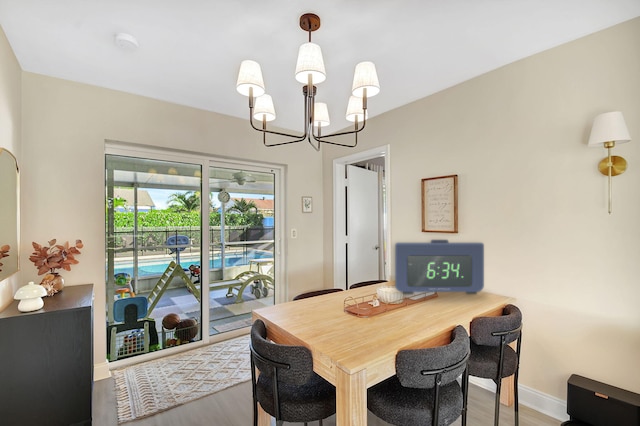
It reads 6 h 34 min
